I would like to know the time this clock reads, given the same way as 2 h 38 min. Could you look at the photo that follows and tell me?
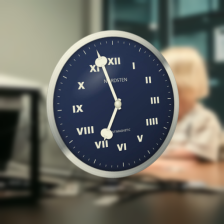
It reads 6 h 57 min
